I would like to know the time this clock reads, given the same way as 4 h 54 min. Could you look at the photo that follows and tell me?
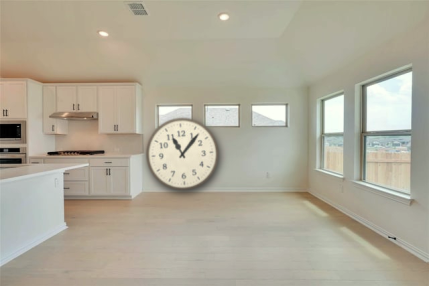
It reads 11 h 07 min
